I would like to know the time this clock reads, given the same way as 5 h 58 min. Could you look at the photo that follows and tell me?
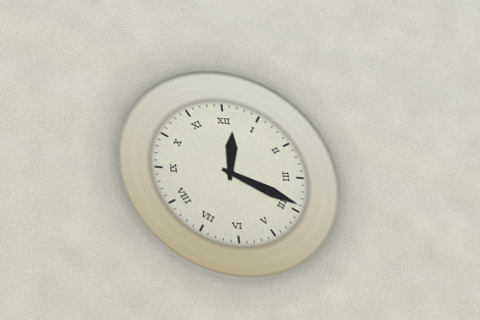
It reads 12 h 19 min
